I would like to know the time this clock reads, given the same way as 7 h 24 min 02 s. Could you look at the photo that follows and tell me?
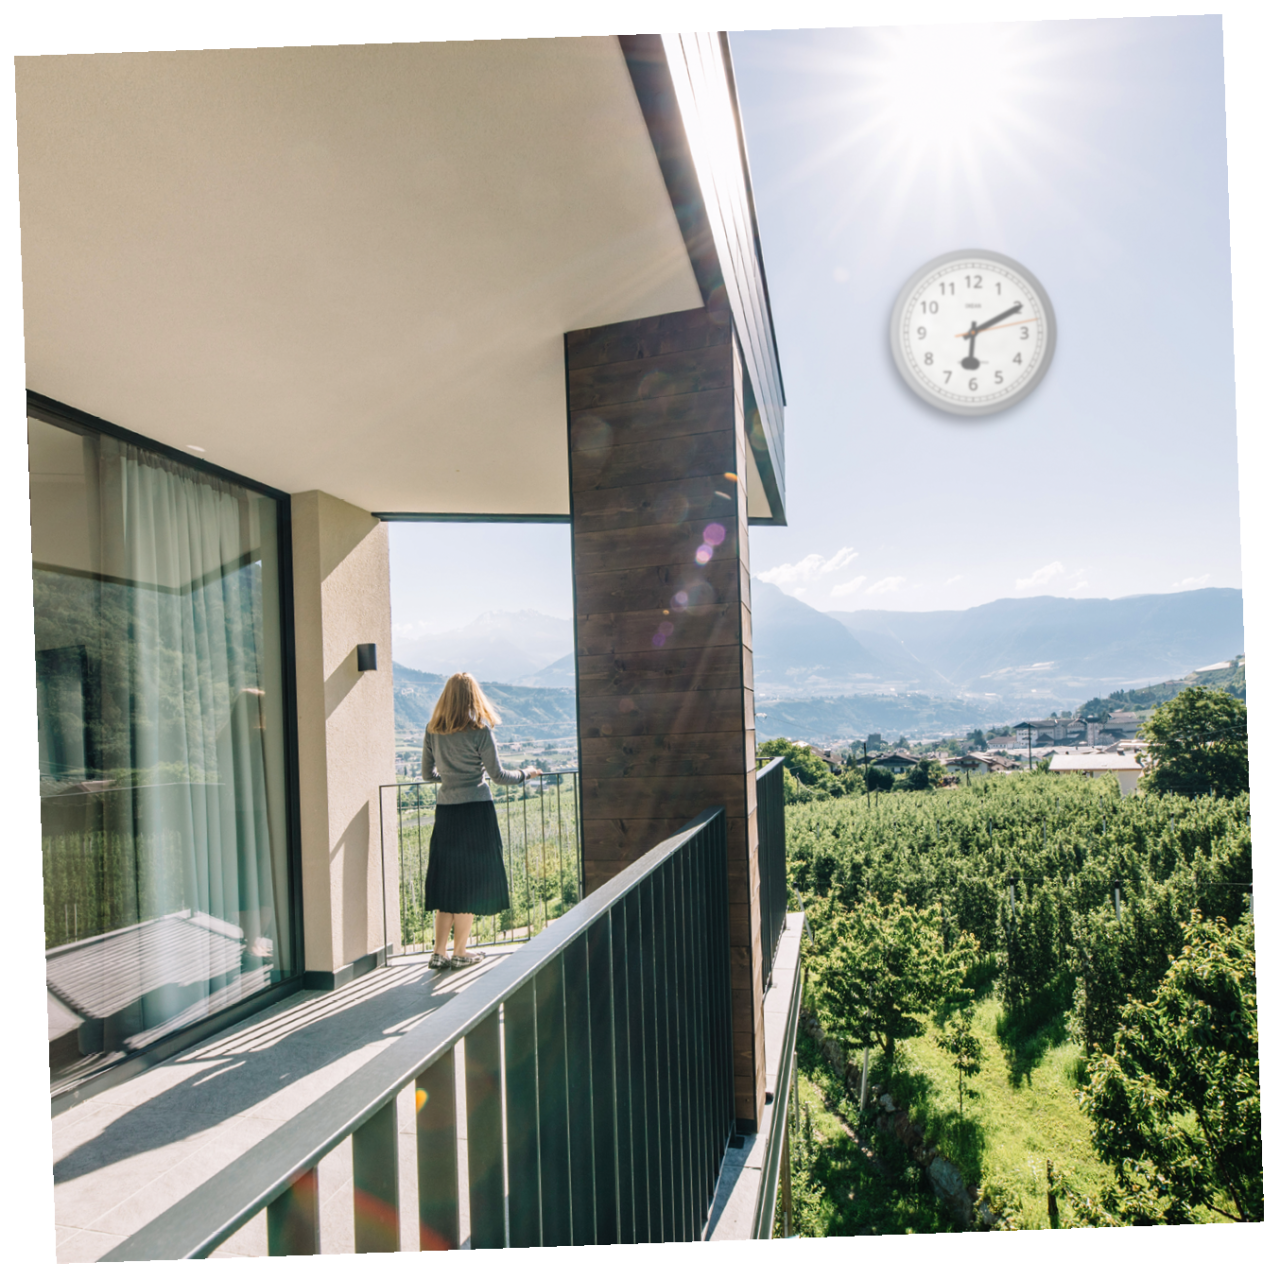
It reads 6 h 10 min 13 s
